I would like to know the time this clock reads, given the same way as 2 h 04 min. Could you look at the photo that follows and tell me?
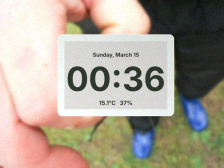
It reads 0 h 36 min
